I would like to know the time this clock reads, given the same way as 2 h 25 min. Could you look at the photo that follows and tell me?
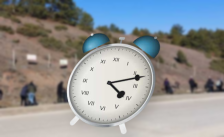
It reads 4 h 12 min
